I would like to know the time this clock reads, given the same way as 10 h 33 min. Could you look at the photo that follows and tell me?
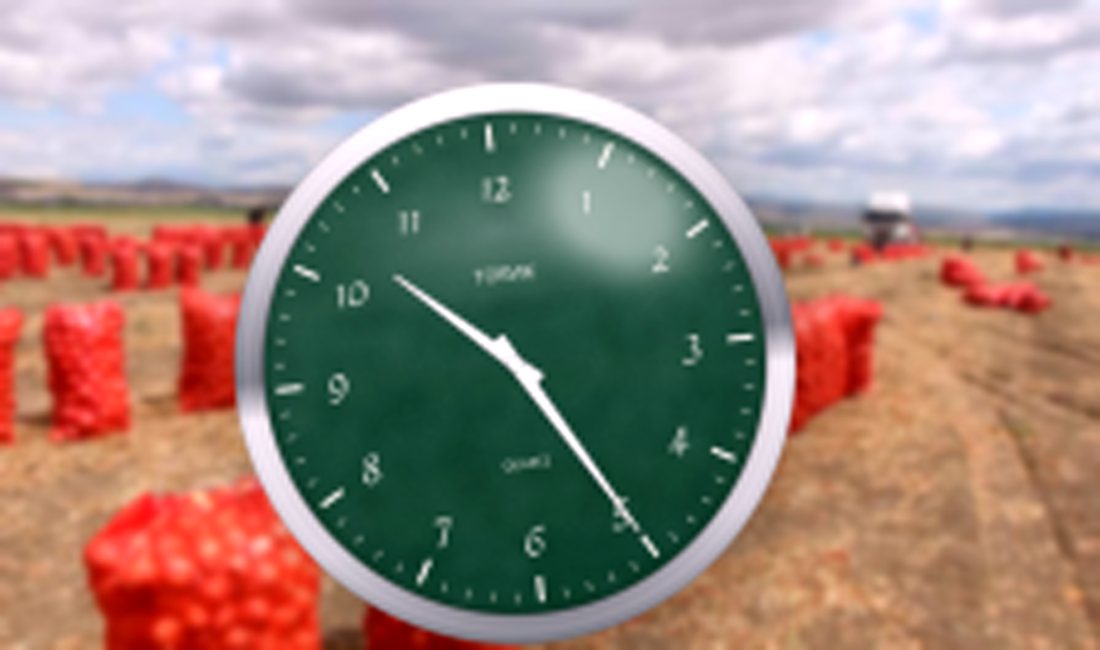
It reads 10 h 25 min
